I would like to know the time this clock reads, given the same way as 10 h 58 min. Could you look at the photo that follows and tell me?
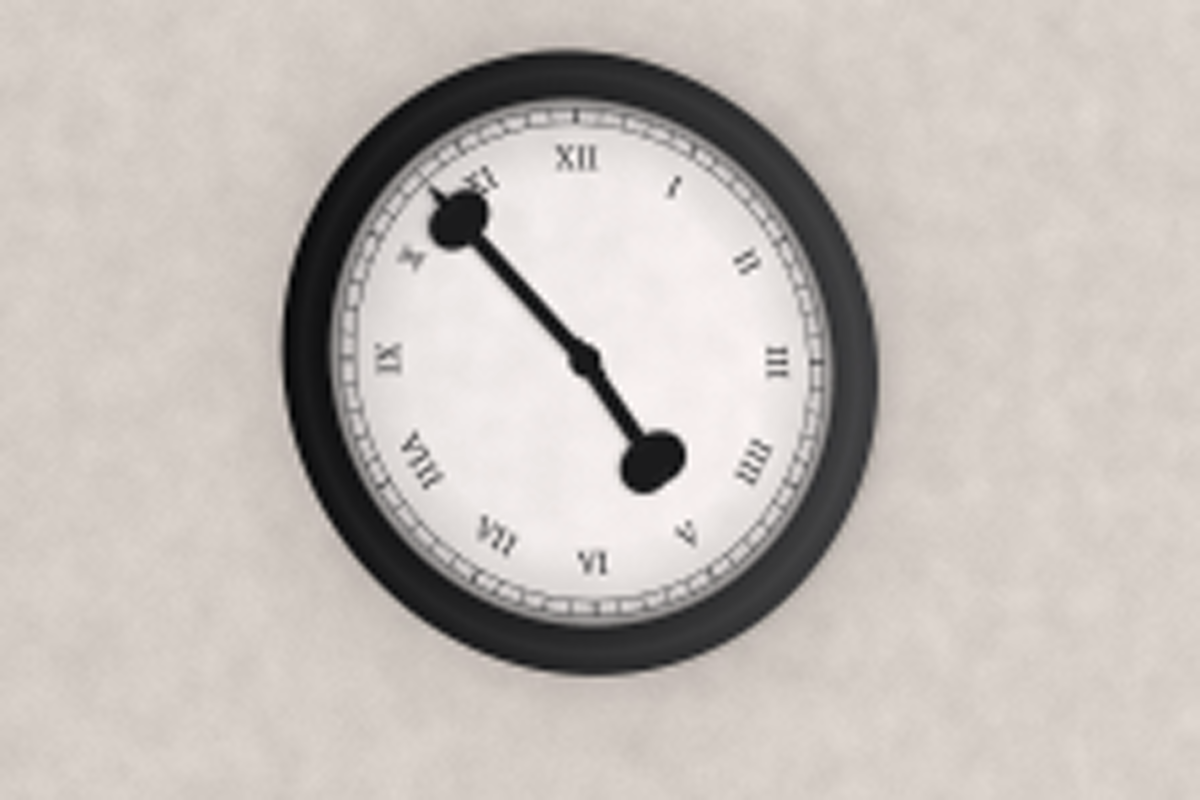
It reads 4 h 53 min
